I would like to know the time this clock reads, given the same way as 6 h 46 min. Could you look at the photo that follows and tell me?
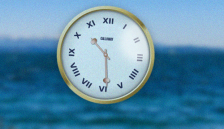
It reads 10 h 29 min
